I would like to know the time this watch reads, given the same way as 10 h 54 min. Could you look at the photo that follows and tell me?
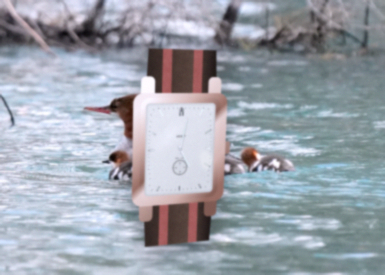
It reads 5 h 02 min
